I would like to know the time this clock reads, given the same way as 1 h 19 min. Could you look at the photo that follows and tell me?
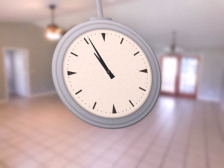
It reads 10 h 56 min
